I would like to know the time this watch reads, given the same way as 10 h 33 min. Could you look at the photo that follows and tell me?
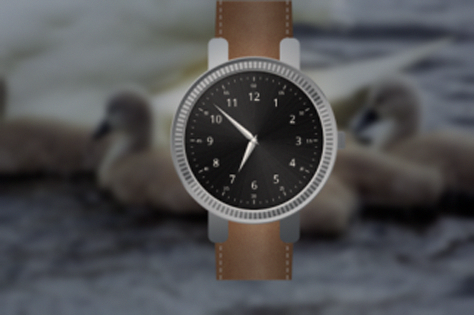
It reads 6 h 52 min
